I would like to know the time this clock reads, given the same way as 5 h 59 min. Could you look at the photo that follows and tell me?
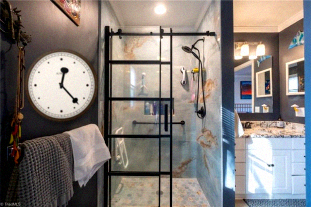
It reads 12 h 23 min
